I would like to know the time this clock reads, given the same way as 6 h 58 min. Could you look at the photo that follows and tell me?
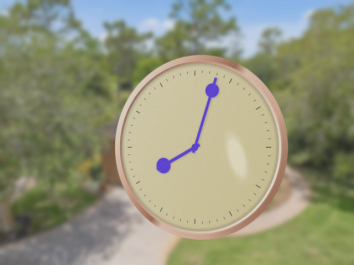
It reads 8 h 03 min
